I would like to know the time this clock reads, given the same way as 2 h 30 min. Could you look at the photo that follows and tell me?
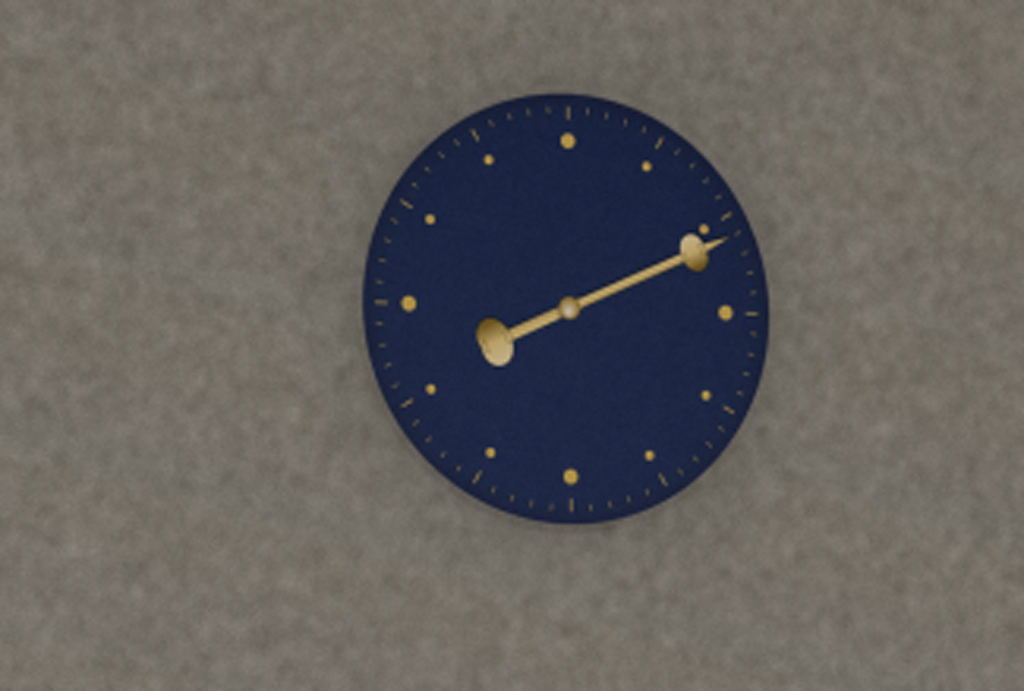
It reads 8 h 11 min
